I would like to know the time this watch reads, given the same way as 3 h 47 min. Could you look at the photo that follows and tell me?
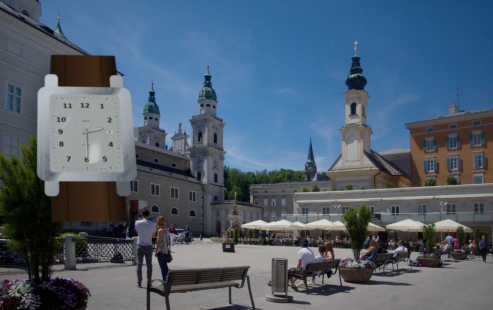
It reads 2 h 30 min
